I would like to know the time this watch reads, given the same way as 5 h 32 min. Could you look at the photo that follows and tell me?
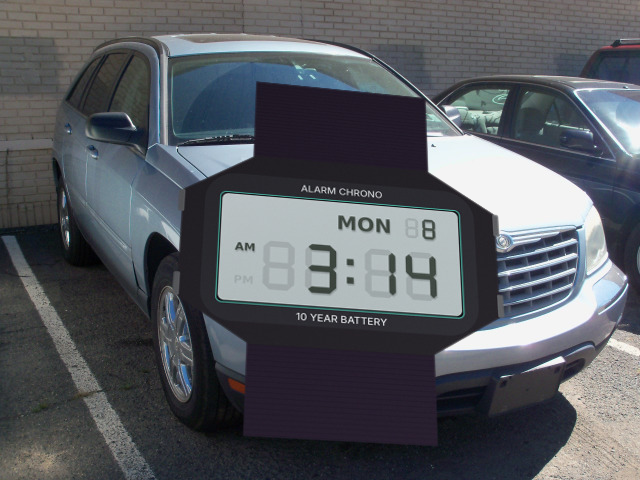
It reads 3 h 14 min
